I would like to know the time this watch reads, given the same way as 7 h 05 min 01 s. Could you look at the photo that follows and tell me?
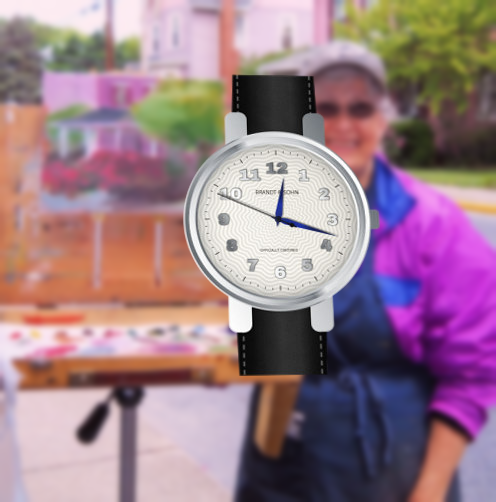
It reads 12 h 17 min 49 s
